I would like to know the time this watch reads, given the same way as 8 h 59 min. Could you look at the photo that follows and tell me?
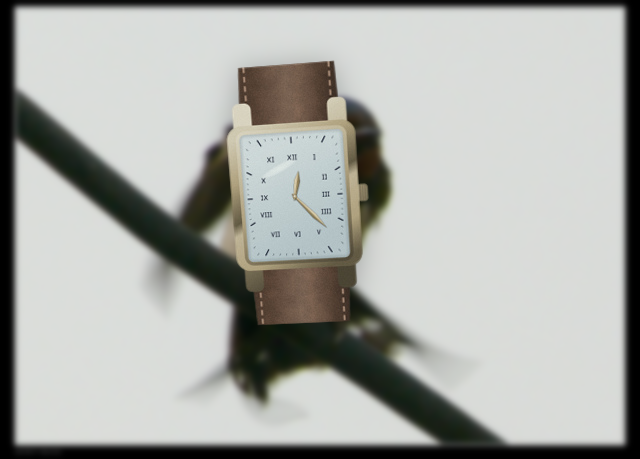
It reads 12 h 23 min
